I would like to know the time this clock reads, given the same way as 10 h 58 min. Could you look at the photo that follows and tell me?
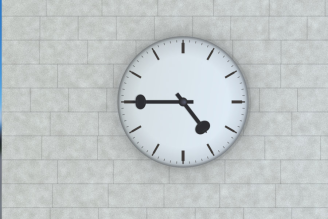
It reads 4 h 45 min
